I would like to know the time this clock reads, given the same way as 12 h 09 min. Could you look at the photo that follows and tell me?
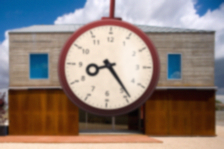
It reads 8 h 24 min
